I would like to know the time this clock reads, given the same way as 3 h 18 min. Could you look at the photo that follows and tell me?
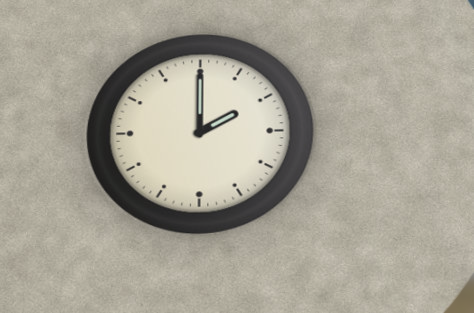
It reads 2 h 00 min
